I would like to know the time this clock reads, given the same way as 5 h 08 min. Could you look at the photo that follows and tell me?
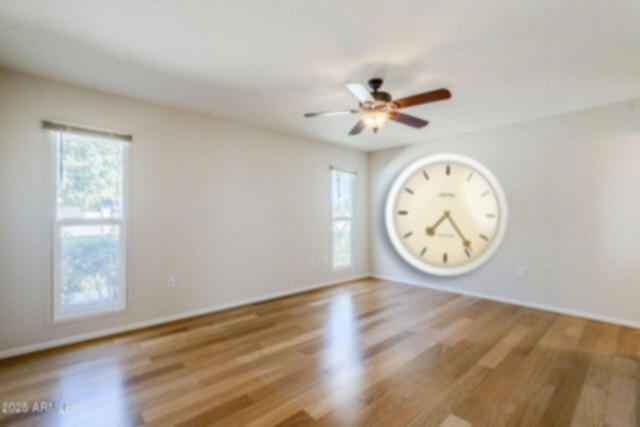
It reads 7 h 24 min
